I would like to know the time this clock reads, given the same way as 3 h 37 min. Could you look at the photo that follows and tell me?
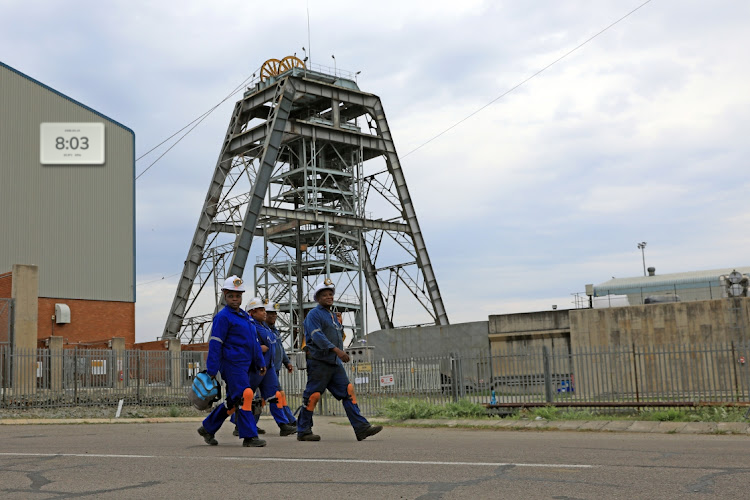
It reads 8 h 03 min
